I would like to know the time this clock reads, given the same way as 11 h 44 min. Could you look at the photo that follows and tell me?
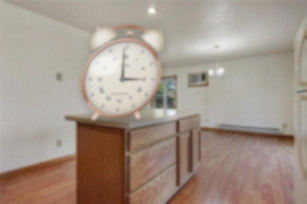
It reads 2 h 59 min
